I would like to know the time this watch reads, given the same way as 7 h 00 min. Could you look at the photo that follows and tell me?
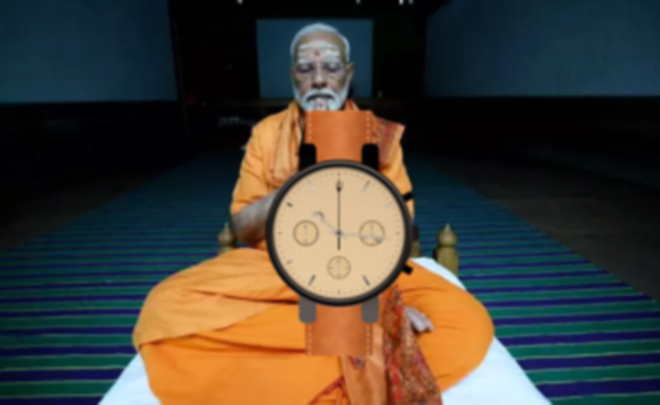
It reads 10 h 16 min
